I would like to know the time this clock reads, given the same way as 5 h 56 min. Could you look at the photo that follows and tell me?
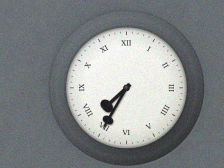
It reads 7 h 35 min
